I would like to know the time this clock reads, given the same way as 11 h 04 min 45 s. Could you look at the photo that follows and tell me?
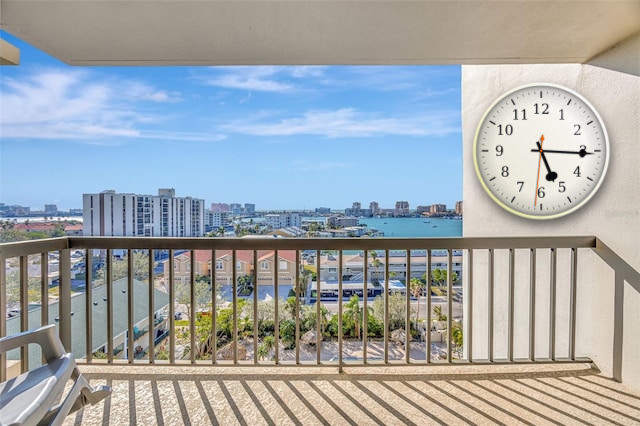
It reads 5 h 15 min 31 s
